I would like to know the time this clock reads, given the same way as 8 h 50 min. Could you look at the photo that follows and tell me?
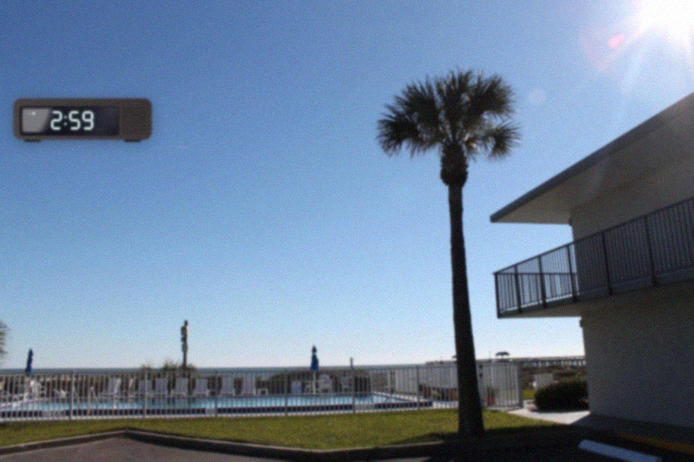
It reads 2 h 59 min
